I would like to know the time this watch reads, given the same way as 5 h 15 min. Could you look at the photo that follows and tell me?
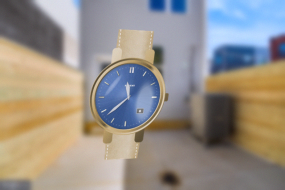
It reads 11 h 38 min
